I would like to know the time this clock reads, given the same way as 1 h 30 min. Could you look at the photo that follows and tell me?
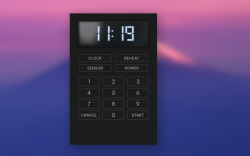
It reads 11 h 19 min
